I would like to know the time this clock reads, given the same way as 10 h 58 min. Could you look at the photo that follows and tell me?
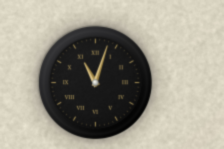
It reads 11 h 03 min
